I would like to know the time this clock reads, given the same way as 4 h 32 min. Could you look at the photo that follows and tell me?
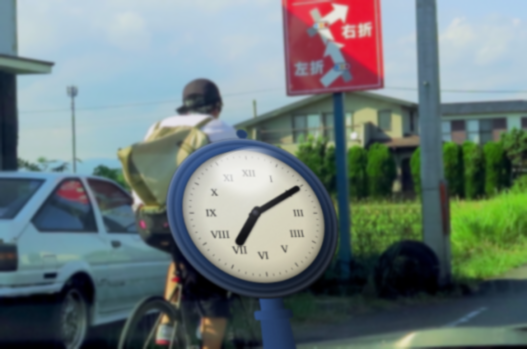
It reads 7 h 10 min
